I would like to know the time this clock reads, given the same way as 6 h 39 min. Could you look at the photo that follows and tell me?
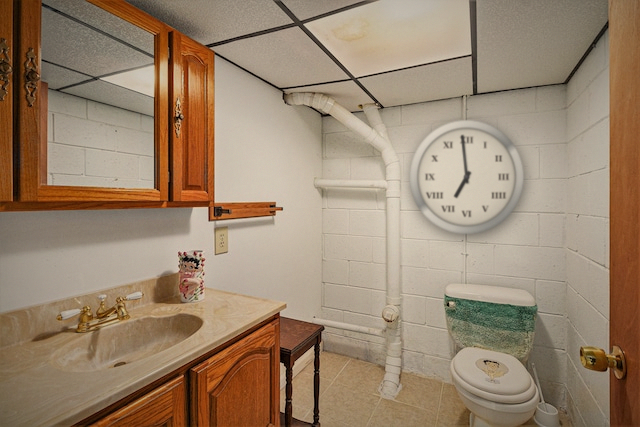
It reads 6 h 59 min
